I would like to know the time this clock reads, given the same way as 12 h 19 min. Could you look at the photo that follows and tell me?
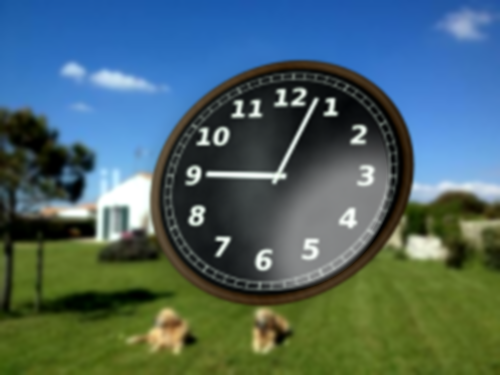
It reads 9 h 03 min
